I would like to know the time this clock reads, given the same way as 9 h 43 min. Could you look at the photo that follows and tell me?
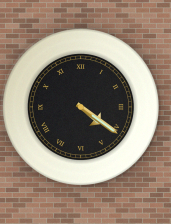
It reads 4 h 21 min
